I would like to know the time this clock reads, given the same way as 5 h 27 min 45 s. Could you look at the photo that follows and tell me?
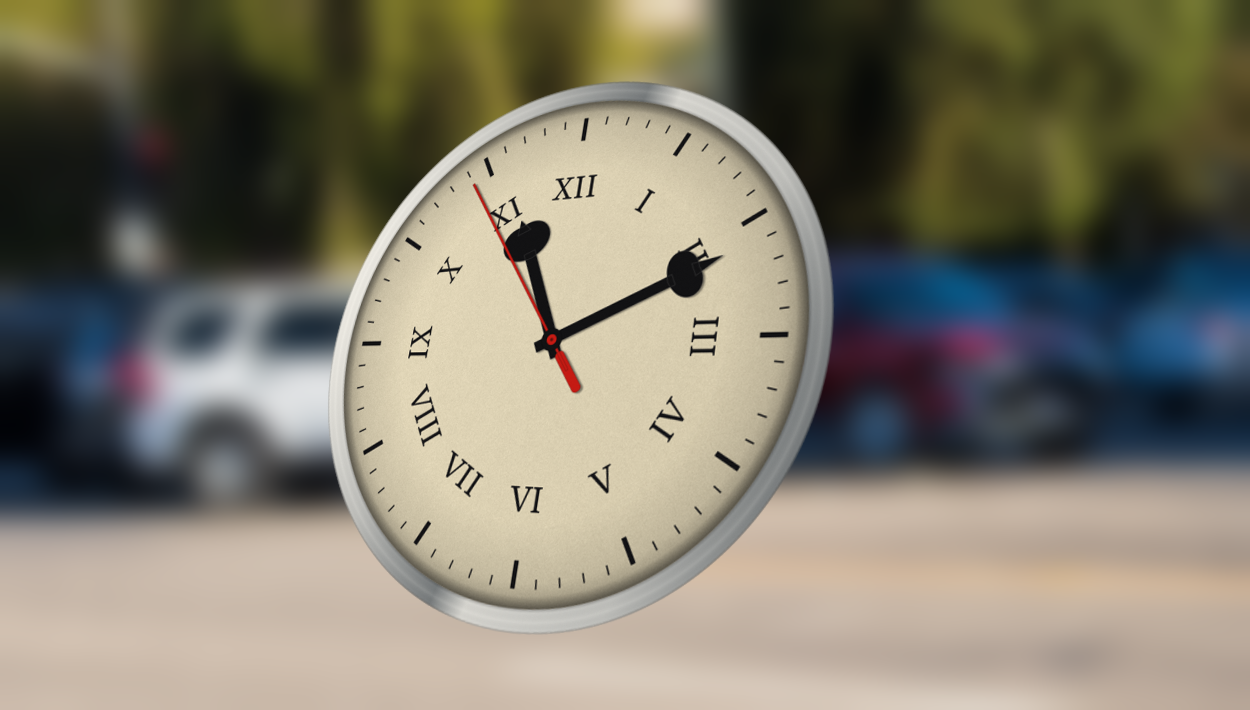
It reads 11 h 10 min 54 s
